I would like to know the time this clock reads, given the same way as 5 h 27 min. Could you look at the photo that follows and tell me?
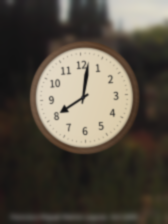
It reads 8 h 02 min
